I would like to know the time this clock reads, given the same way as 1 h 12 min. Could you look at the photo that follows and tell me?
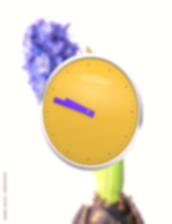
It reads 9 h 48 min
